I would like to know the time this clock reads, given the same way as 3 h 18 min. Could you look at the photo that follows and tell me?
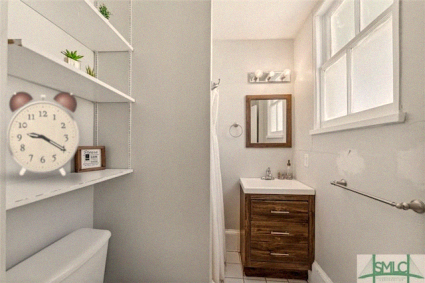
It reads 9 h 20 min
